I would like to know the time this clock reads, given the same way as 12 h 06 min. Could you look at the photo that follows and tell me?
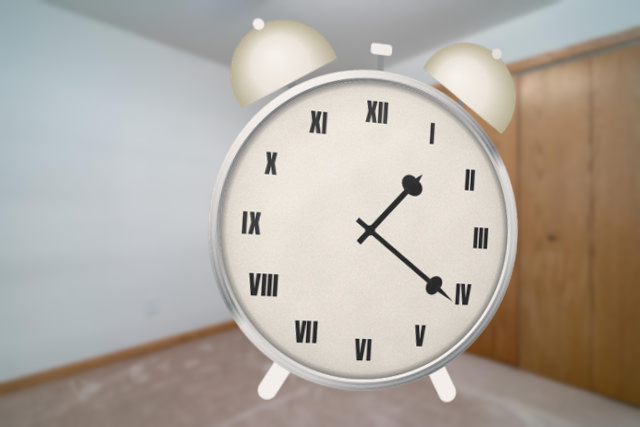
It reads 1 h 21 min
